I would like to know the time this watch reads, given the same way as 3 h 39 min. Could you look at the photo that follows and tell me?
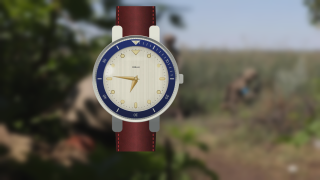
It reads 6 h 46 min
